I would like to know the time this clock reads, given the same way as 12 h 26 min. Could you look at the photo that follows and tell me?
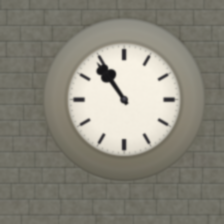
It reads 10 h 54 min
